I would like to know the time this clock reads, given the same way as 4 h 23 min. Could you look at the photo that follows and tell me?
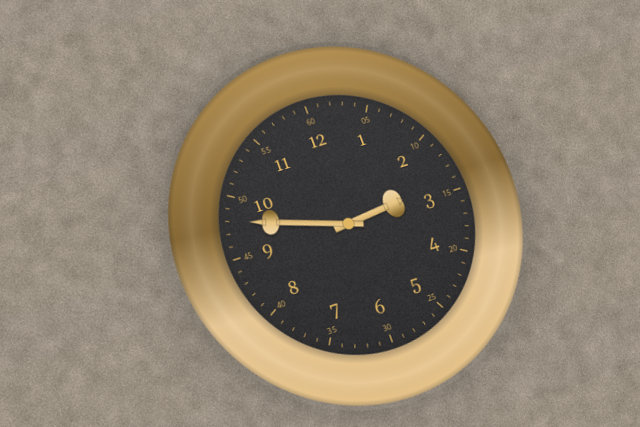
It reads 2 h 48 min
